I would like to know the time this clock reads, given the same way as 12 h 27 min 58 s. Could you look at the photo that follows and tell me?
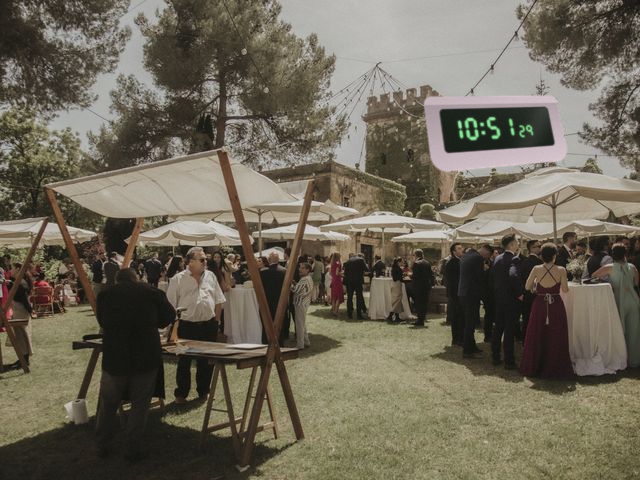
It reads 10 h 51 min 29 s
